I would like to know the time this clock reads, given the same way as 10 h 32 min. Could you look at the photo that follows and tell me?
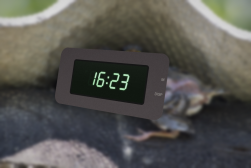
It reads 16 h 23 min
